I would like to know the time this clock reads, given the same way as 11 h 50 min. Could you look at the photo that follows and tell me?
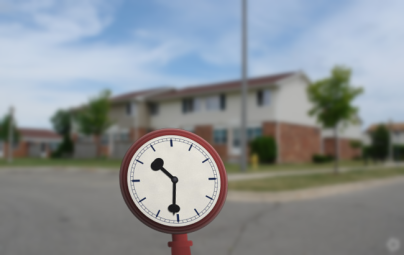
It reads 10 h 31 min
